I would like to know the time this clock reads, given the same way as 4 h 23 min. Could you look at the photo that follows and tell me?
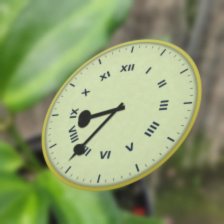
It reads 8 h 36 min
